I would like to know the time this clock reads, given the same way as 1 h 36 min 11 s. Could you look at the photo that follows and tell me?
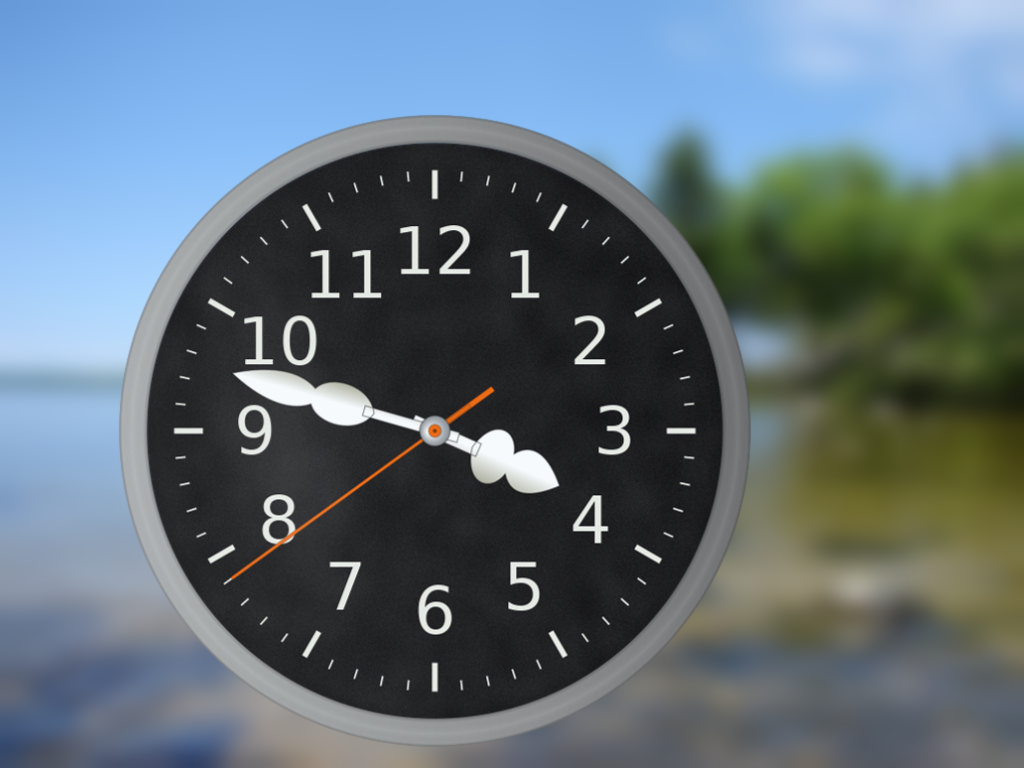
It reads 3 h 47 min 39 s
